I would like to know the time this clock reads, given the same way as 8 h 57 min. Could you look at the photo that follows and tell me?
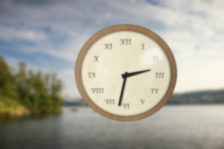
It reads 2 h 32 min
